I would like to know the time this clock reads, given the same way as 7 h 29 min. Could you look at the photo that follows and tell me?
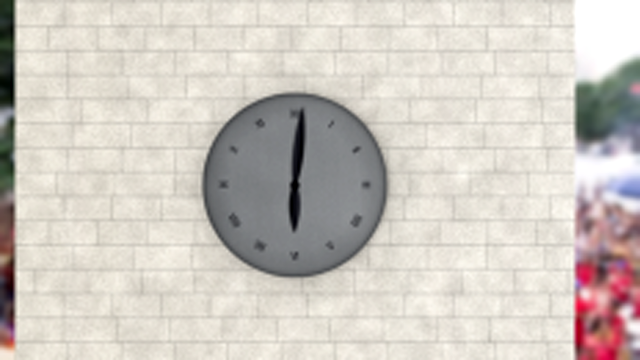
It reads 6 h 01 min
